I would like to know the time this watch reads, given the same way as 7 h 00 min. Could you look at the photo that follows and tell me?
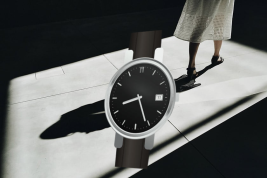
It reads 8 h 26 min
